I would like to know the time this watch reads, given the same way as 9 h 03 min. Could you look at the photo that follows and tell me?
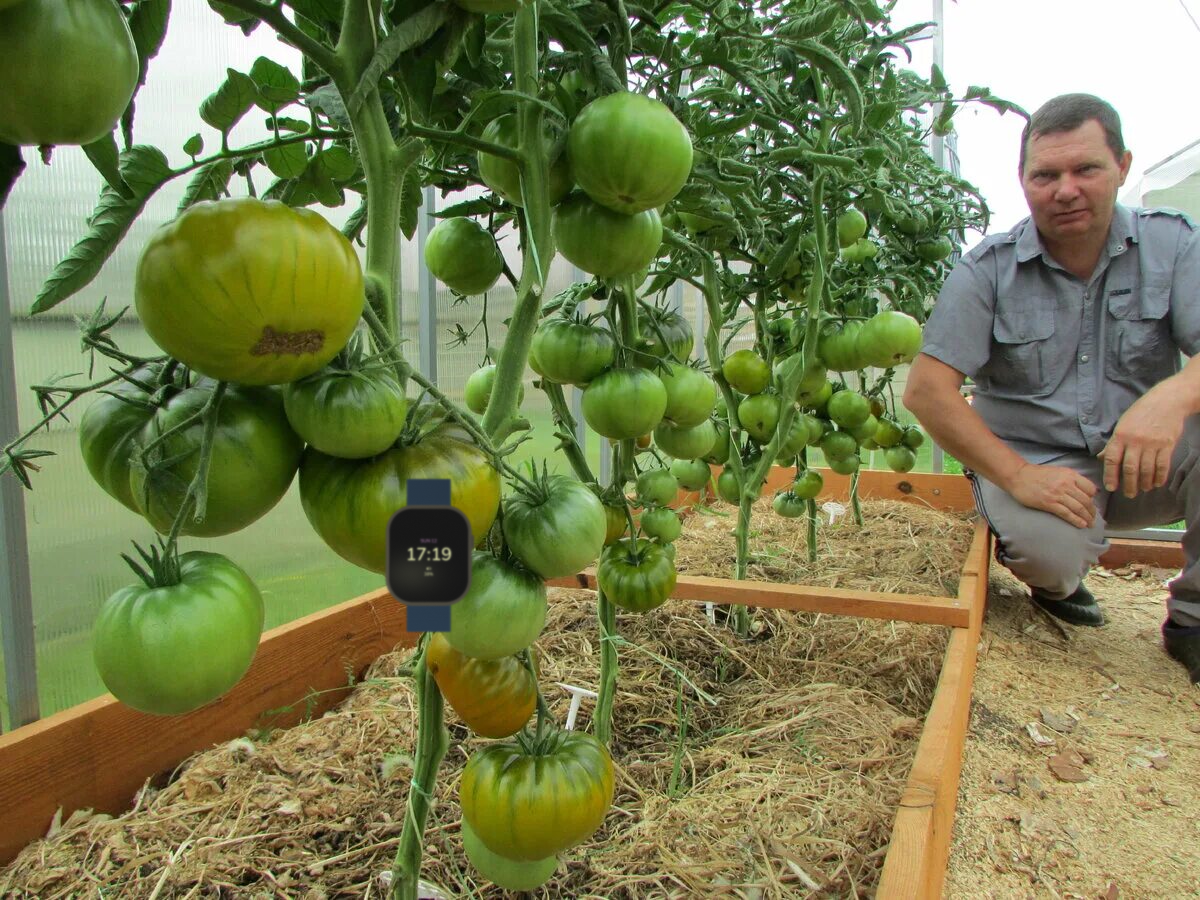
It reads 17 h 19 min
